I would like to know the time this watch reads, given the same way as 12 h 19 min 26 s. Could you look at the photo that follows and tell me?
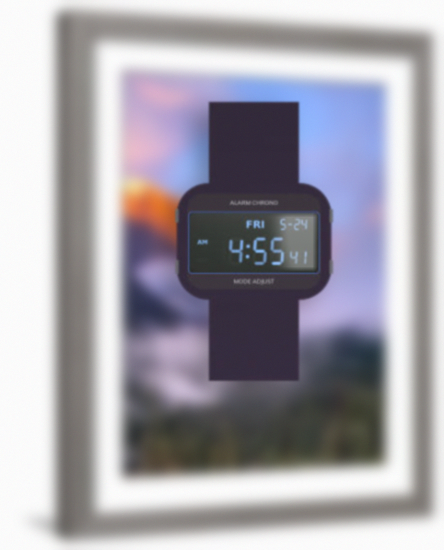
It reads 4 h 55 min 41 s
